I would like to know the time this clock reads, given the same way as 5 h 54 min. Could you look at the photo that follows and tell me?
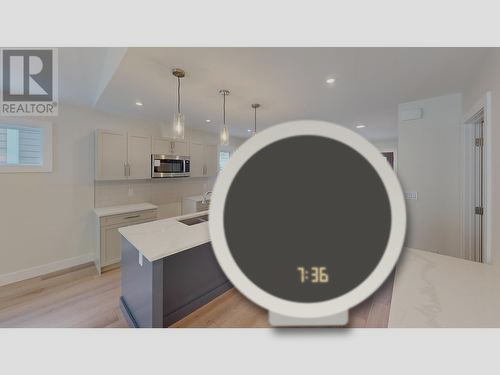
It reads 7 h 36 min
